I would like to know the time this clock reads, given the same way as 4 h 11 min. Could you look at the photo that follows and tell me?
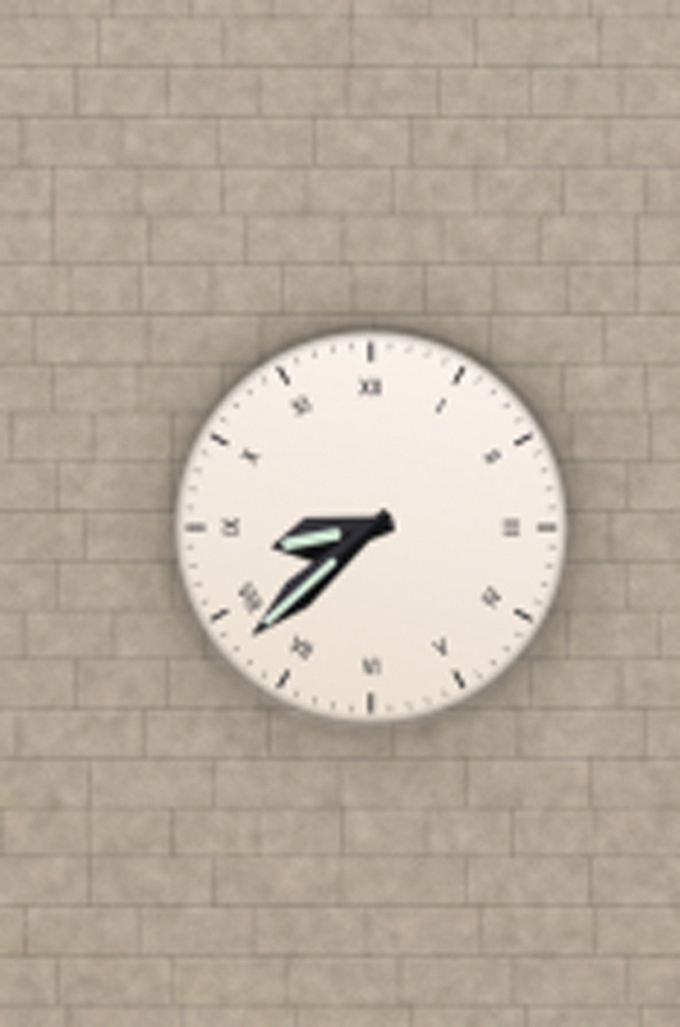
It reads 8 h 38 min
